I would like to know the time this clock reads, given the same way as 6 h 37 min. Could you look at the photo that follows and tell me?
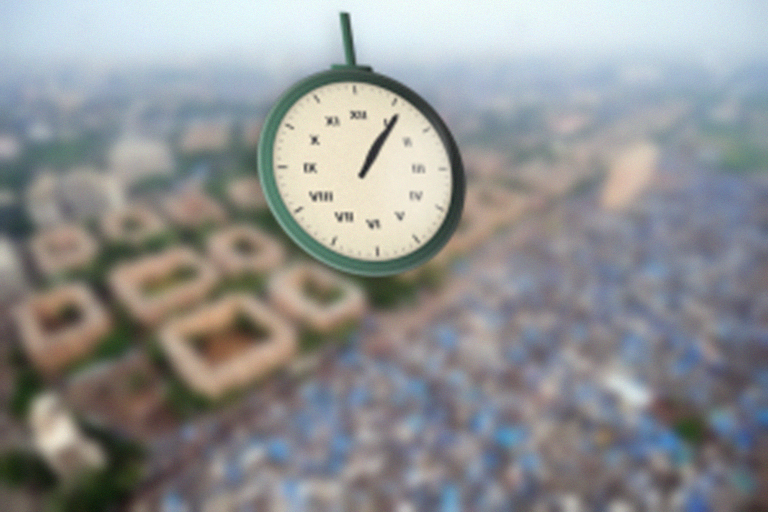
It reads 1 h 06 min
